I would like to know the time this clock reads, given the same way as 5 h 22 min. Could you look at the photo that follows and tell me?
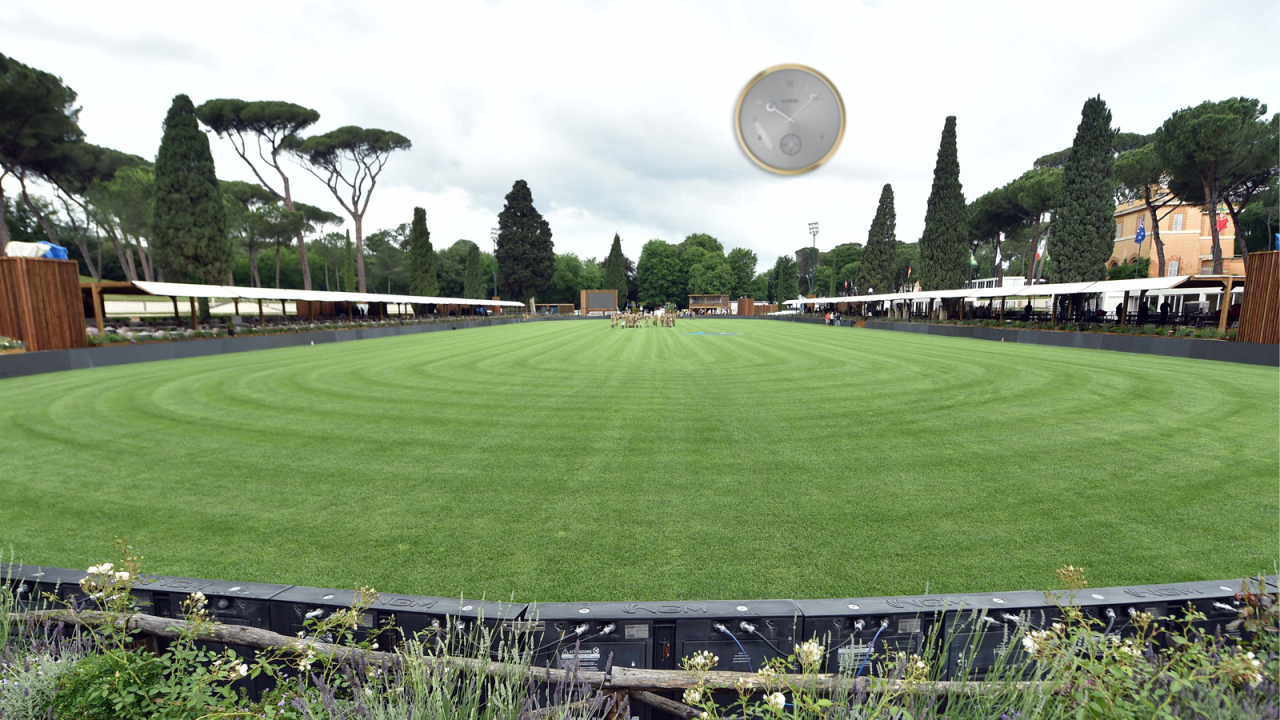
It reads 10 h 08 min
